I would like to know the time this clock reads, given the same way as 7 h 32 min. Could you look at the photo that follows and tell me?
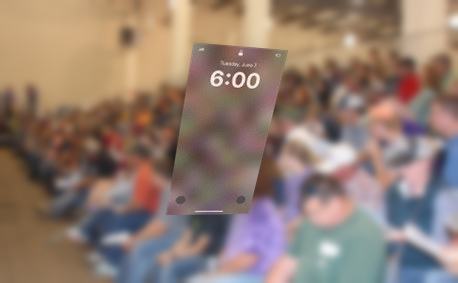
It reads 6 h 00 min
